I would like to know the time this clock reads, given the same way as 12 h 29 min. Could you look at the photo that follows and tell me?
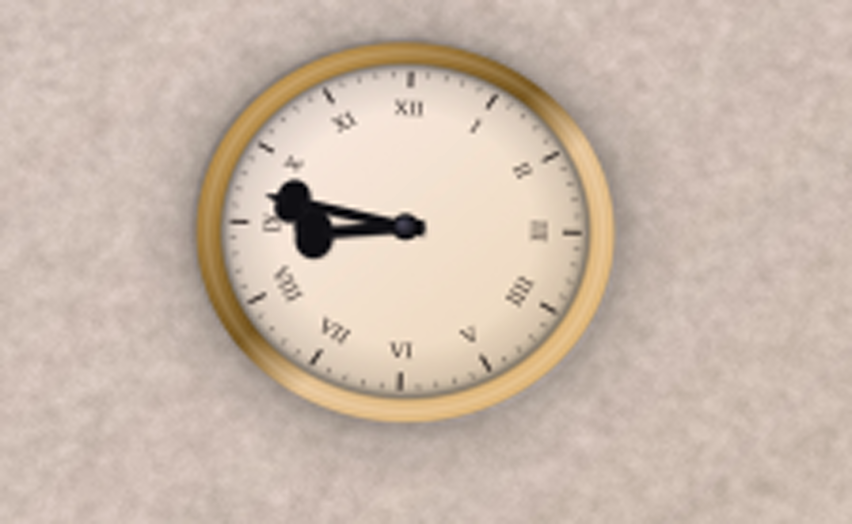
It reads 8 h 47 min
